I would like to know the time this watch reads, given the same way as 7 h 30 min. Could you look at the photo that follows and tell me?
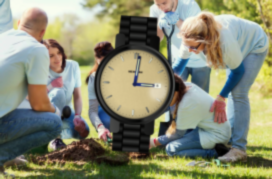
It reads 3 h 01 min
